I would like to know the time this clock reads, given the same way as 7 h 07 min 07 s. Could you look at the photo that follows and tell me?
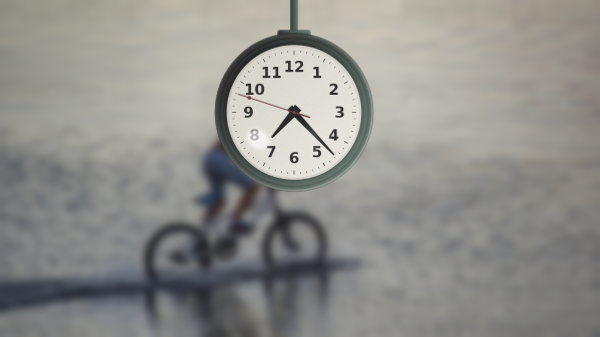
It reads 7 h 22 min 48 s
